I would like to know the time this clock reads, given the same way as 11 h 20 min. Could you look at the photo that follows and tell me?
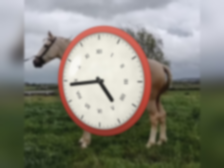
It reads 4 h 44 min
